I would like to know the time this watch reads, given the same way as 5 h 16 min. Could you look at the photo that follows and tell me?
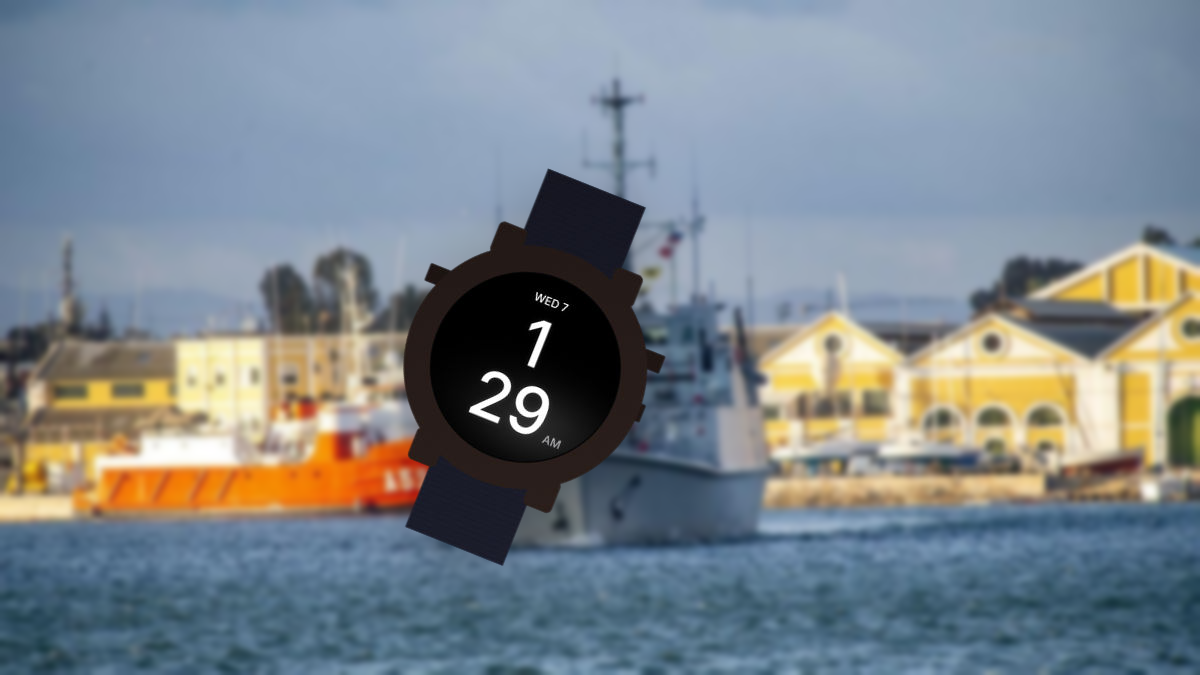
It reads 1 h 29 min
